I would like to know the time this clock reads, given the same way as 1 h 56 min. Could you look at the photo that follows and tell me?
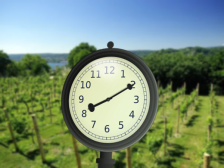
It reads 8 h 10 min
